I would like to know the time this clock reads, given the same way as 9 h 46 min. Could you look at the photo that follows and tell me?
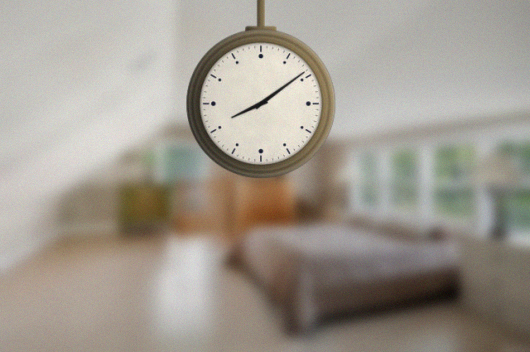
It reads 8 h 09 min
